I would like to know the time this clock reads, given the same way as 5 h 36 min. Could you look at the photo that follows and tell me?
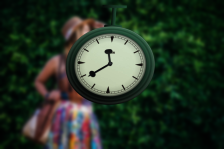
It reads 11 h 39 min
